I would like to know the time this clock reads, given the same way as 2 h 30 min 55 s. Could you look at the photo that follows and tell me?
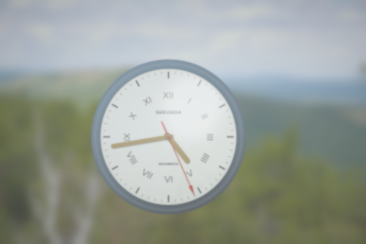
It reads 4 h 43 min 26 s
